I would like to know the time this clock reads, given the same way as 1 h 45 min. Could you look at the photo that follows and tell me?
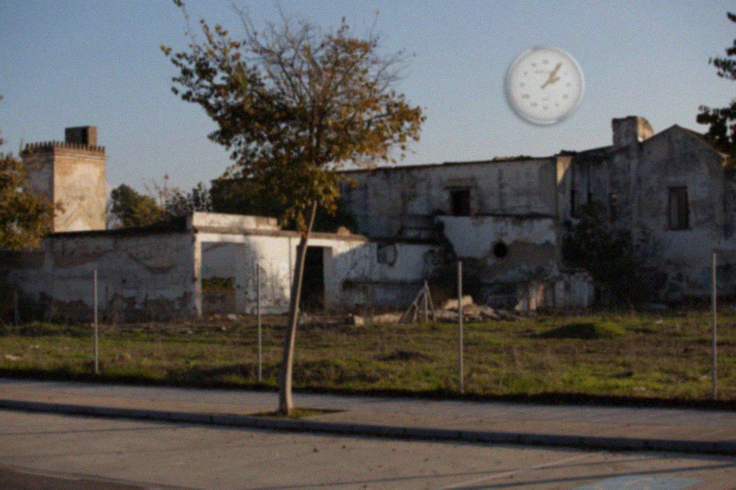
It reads 2 h 06 min
